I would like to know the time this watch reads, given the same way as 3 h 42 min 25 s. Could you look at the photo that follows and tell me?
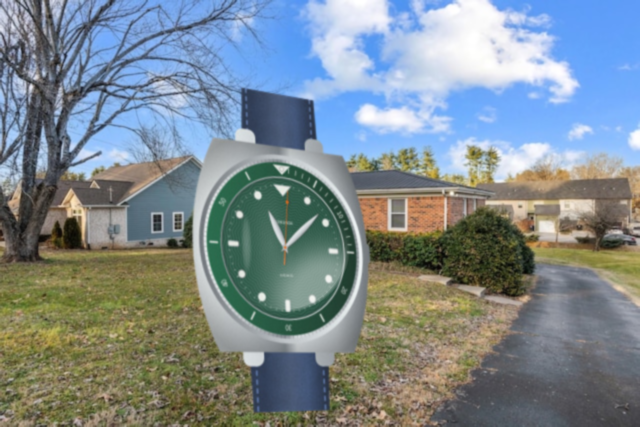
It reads 11 h 08 min 01 s
